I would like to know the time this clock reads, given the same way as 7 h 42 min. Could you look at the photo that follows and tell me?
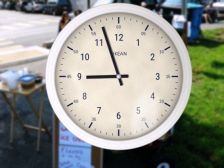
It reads 8 h 57 min
